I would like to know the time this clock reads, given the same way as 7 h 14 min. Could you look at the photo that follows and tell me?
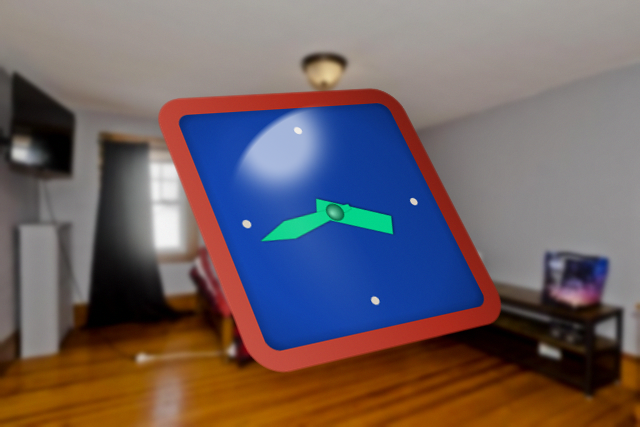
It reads 3 h 43 min
